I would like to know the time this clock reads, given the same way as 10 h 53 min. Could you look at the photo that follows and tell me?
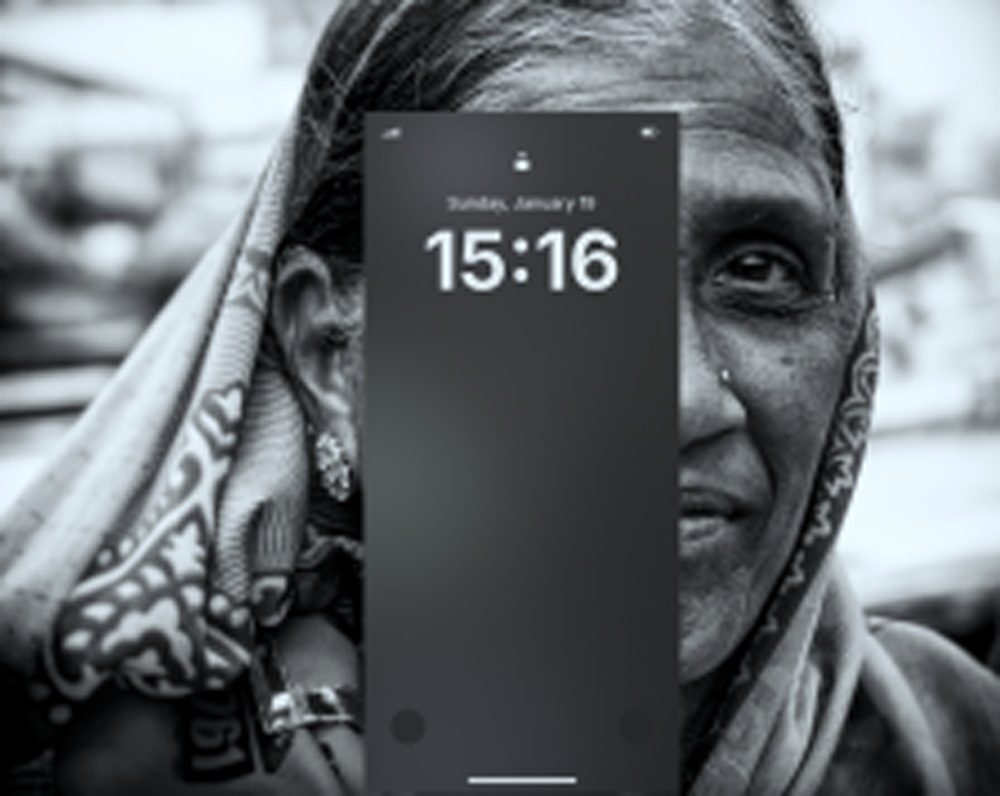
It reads 15 h 16 min
